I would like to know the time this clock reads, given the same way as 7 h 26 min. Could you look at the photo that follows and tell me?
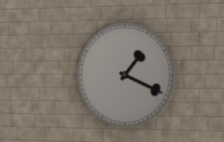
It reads 1 h 19 min
